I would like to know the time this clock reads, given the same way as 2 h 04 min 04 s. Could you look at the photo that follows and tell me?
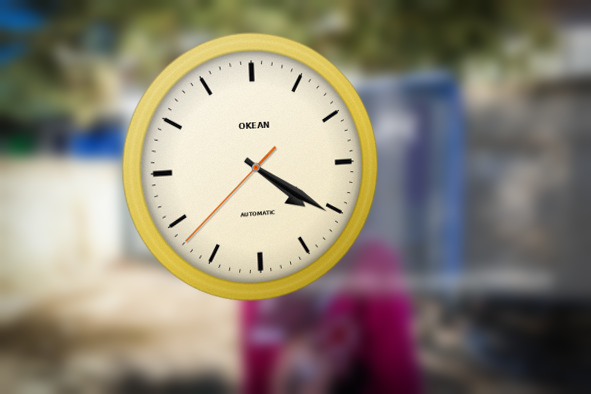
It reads 4 h 20 min 38 s
